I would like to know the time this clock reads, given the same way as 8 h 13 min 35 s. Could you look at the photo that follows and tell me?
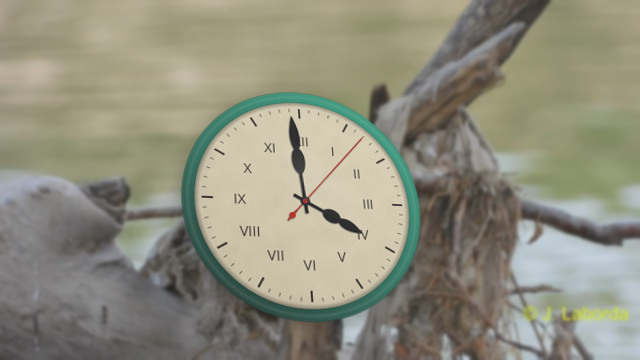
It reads 3 h 59 min 07 s
